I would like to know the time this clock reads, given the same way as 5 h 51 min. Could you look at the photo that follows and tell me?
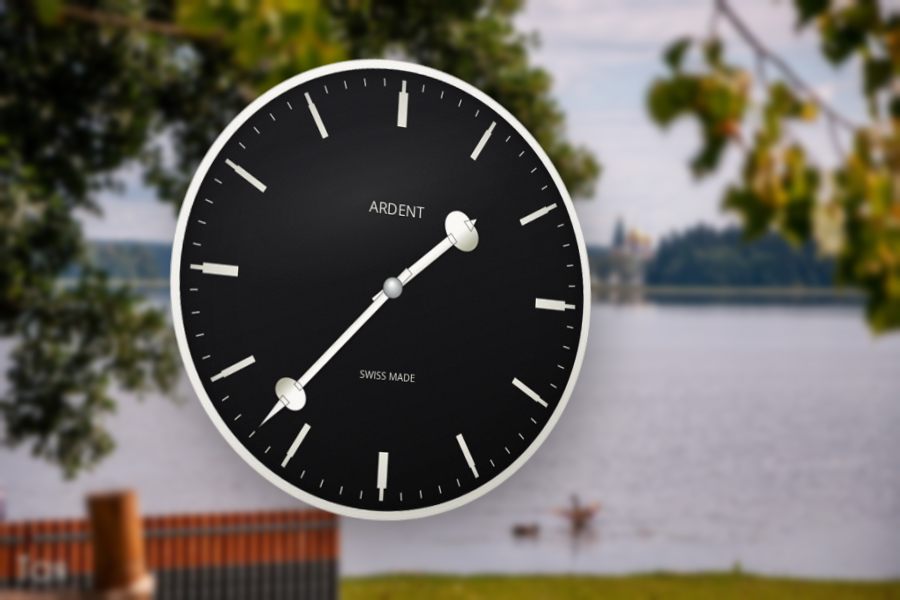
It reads 1 h 37 min
